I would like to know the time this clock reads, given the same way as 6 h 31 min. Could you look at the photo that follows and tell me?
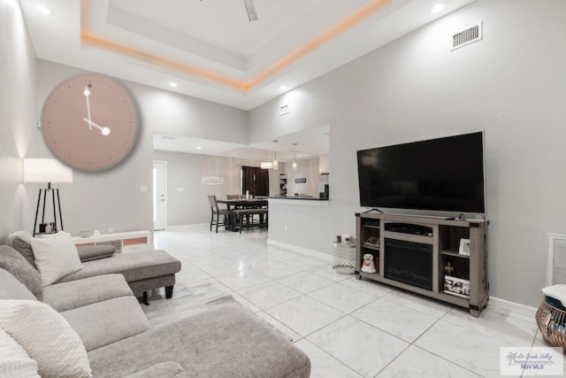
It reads 3 h 59 min
